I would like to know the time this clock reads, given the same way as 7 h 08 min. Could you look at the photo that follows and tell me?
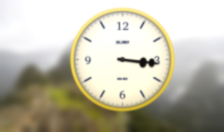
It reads 3 h 16 min
